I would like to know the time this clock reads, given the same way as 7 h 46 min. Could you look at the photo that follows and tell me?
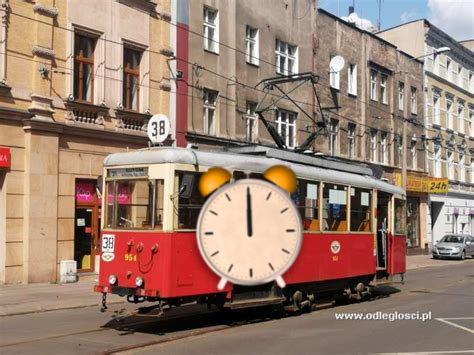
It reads 12 h 00 min
